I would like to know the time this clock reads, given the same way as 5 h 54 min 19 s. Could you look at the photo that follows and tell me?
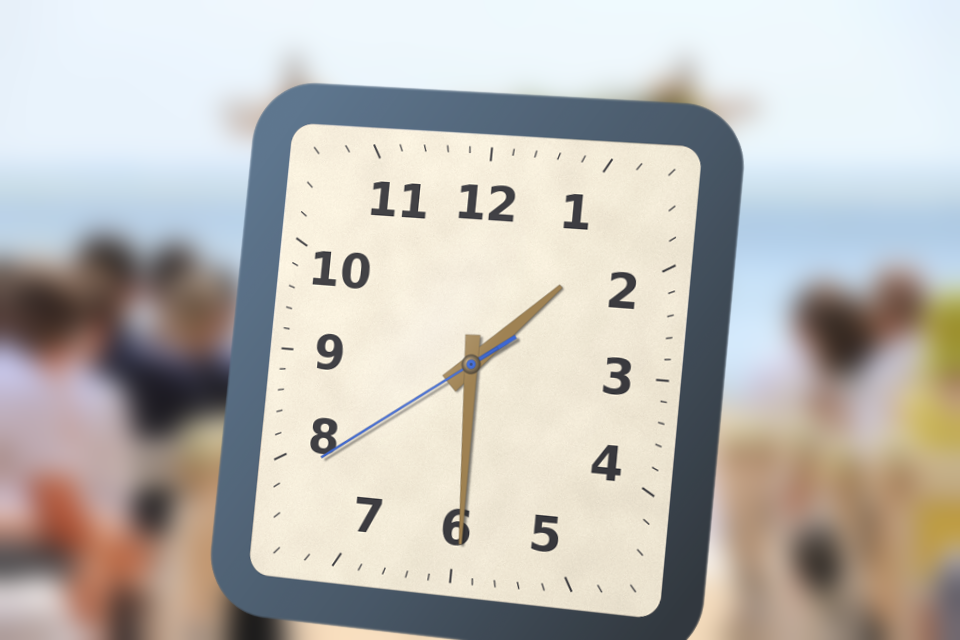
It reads 1 h 29 min 39 s
